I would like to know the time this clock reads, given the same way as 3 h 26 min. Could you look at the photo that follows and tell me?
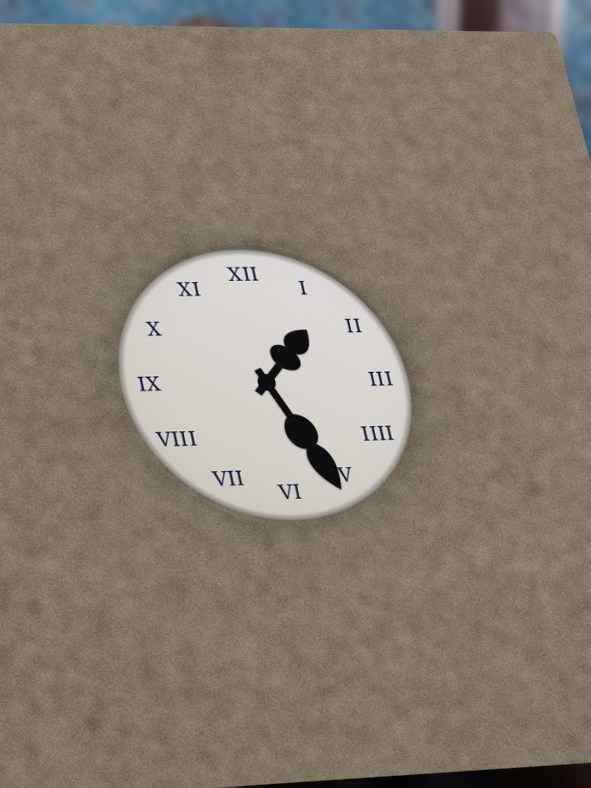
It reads 1 h 26 min
